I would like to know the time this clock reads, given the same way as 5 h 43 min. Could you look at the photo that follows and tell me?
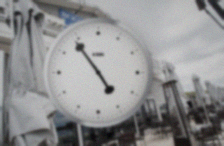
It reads 4 h 54 min
